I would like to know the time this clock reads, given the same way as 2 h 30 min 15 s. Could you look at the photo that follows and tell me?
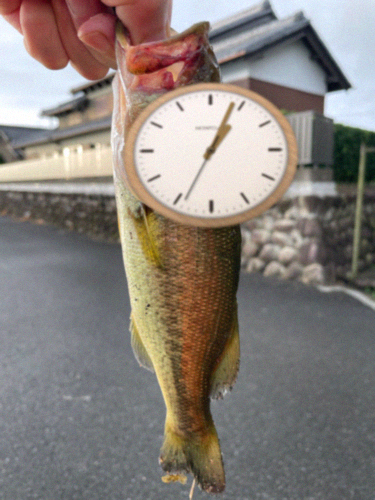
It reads 1 h 03 min 34 s
